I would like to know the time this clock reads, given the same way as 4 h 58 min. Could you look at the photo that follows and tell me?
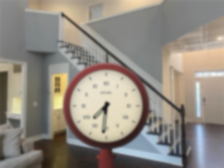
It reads 7 h 31 min
